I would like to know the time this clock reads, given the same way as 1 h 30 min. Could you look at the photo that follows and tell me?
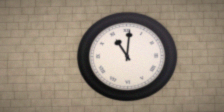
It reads 11 h 01 min
